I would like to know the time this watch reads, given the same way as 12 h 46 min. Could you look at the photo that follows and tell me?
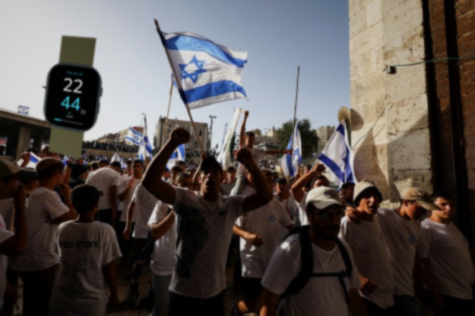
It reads 22 h 44 min
